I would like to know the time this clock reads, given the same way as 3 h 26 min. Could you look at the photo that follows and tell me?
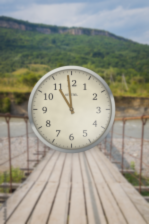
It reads 10 h 59 min
